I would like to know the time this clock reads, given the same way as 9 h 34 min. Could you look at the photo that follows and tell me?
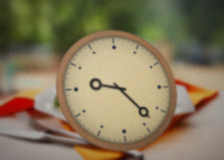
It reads 9 h 23 min
